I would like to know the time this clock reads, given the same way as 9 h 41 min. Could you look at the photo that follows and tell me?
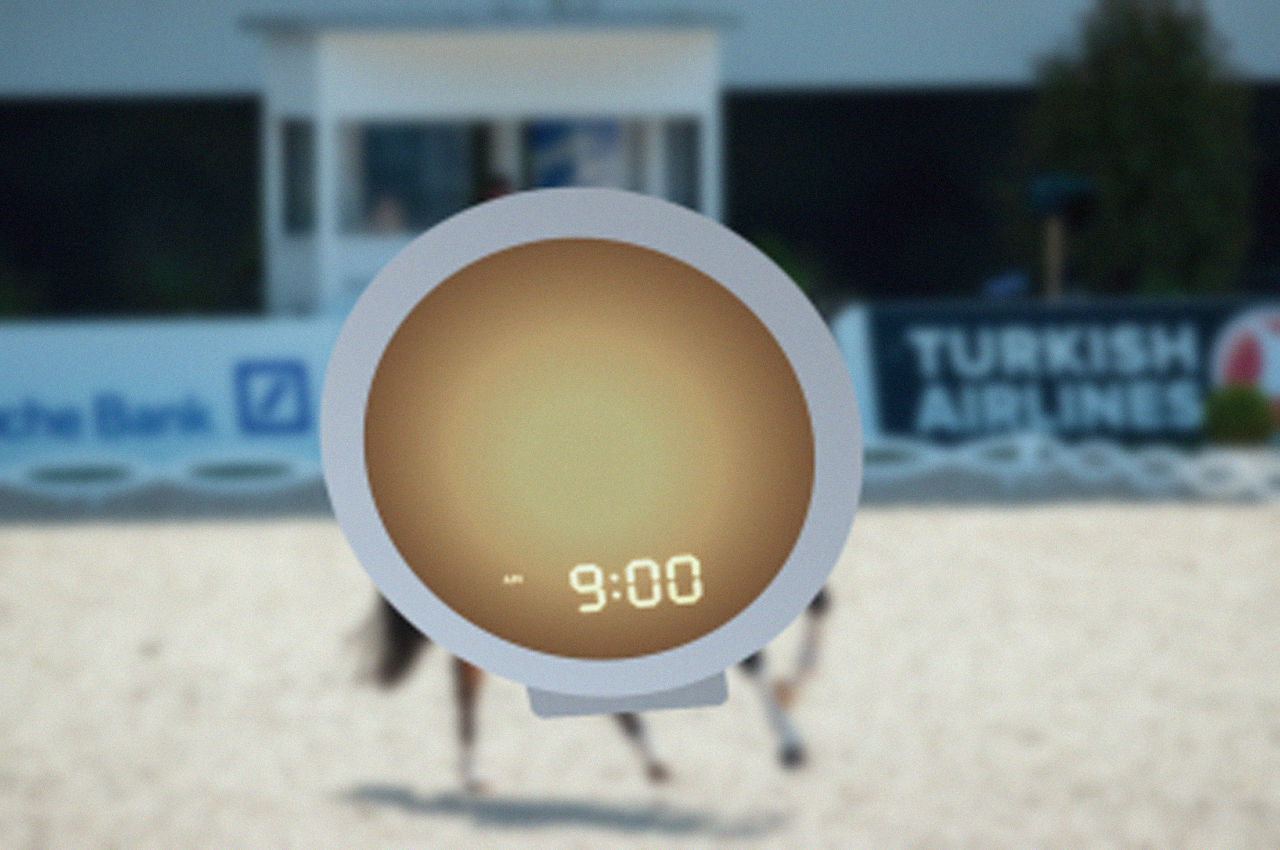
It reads 9 h 00 min
